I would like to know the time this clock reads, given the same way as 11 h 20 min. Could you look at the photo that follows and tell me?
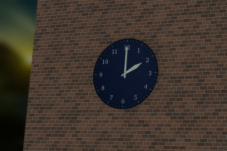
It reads 2 h 00 min
